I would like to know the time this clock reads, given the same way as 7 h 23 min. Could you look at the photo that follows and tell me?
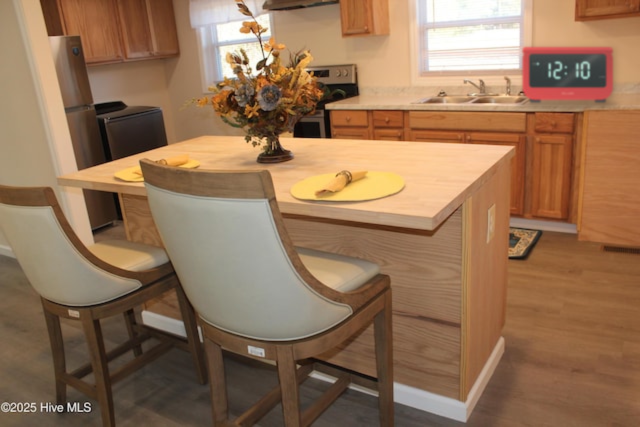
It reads 12 h 10 min
